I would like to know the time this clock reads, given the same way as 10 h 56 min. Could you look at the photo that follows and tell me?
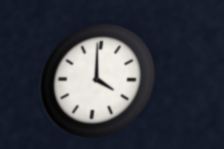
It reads 3 h 59 min
